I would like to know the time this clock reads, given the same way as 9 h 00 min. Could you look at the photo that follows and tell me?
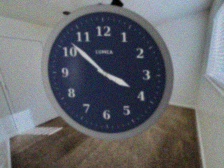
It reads 3 h 52 min
